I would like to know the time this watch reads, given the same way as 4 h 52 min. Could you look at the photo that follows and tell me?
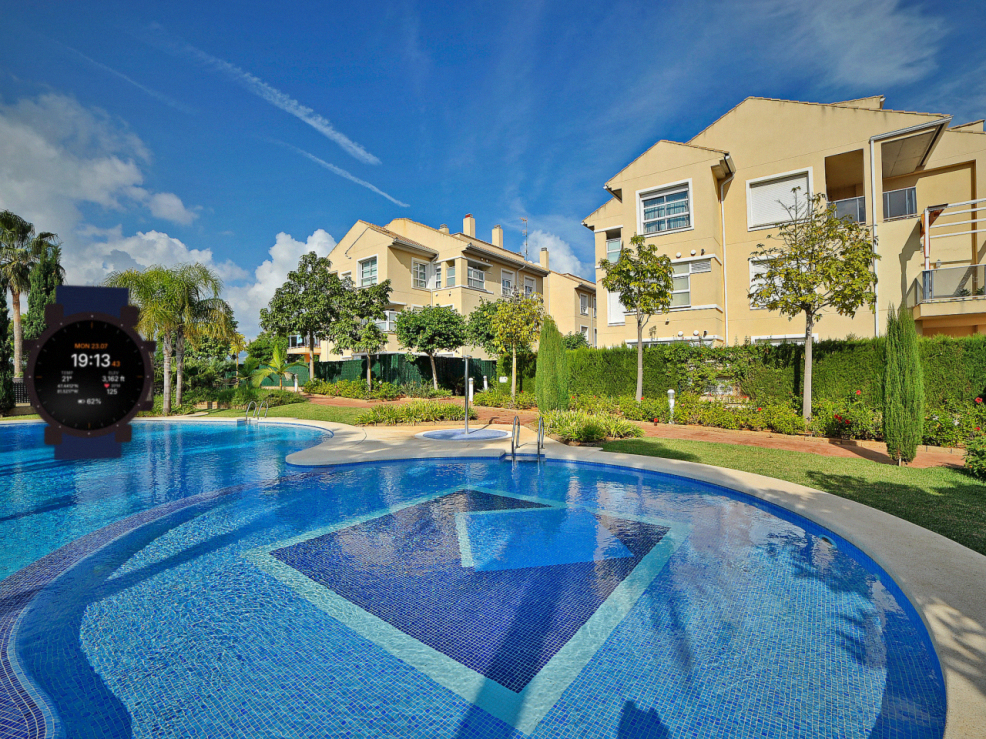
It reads 19 h 13 min
